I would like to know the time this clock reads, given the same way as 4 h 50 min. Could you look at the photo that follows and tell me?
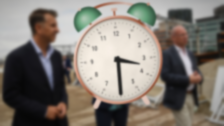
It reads 3 h 30 min
